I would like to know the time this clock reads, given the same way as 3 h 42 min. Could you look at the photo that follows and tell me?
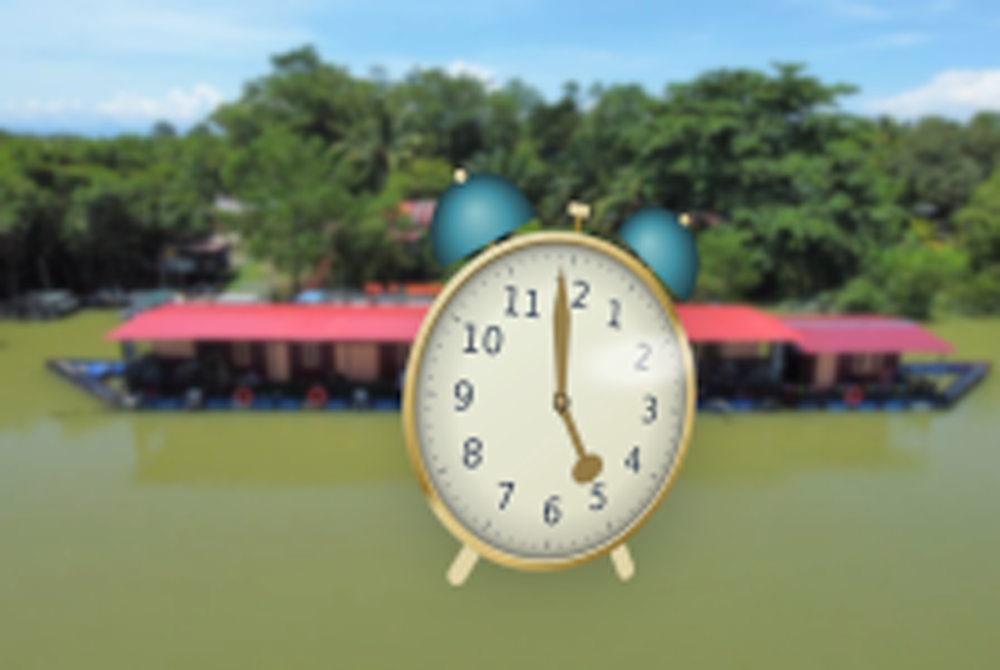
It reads 4 h 59 min
